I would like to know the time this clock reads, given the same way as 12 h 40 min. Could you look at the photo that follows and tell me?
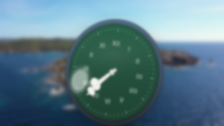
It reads 7 h 37 min
